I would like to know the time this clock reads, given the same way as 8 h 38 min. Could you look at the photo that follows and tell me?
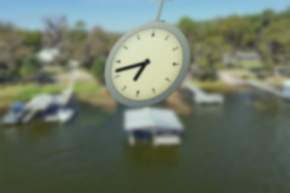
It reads 6 h 42 min
